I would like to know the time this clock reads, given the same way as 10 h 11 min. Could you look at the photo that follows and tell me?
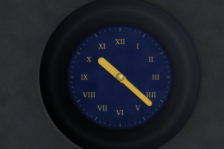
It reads 10 h 22 min
